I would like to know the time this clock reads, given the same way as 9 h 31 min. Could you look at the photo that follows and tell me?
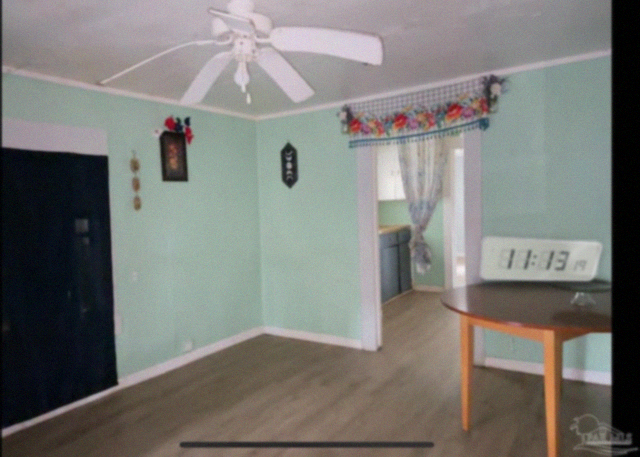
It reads 11 h 13 min
